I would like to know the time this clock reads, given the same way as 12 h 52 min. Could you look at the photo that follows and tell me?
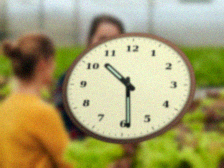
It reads 10 h 29 min
